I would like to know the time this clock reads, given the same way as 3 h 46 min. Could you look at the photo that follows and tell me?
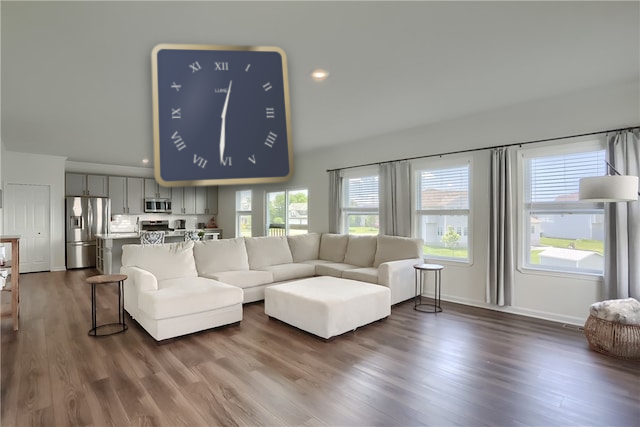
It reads 12 h 31 min
